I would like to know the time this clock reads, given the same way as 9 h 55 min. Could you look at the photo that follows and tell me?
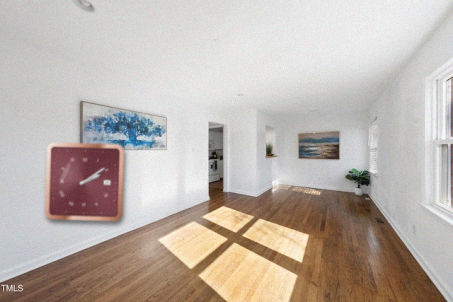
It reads 2 h 09 min
